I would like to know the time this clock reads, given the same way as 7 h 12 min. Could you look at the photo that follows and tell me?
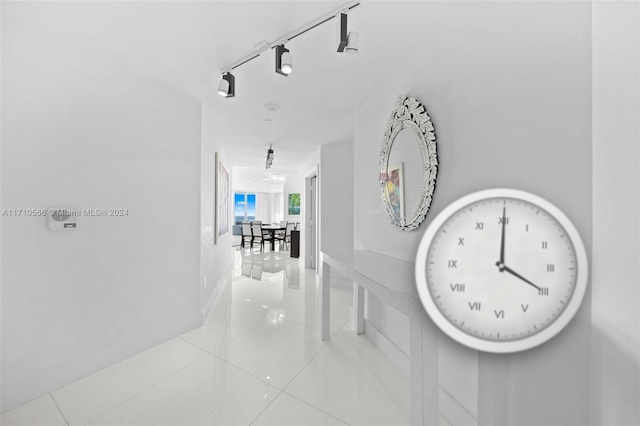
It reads 4 h 00 min
